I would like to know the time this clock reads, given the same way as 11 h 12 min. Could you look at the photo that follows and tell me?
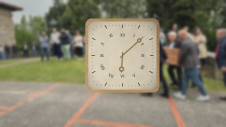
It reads 6 h 08 min
